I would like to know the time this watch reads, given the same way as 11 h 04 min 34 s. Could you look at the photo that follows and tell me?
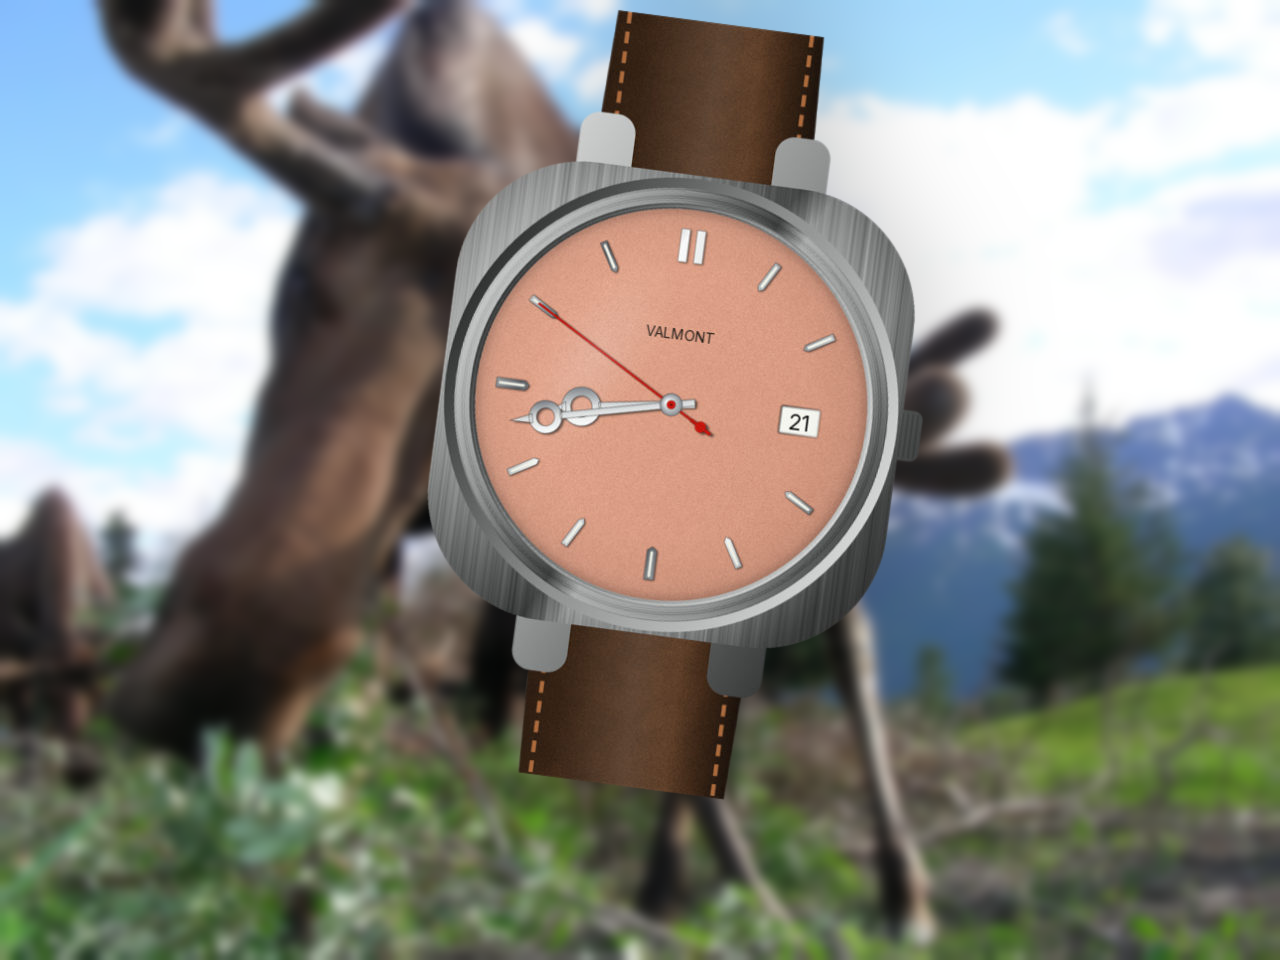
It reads 8 h 42 min 50 s
